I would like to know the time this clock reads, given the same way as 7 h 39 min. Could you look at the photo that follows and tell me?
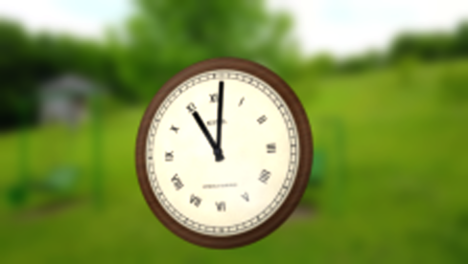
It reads 11 h 01 min
